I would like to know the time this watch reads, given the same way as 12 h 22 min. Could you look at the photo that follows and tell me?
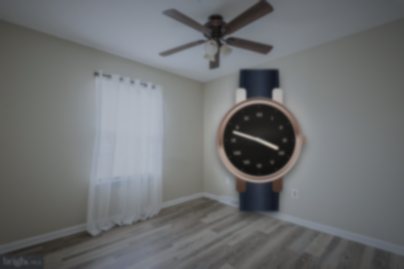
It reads 3 h 48 min
